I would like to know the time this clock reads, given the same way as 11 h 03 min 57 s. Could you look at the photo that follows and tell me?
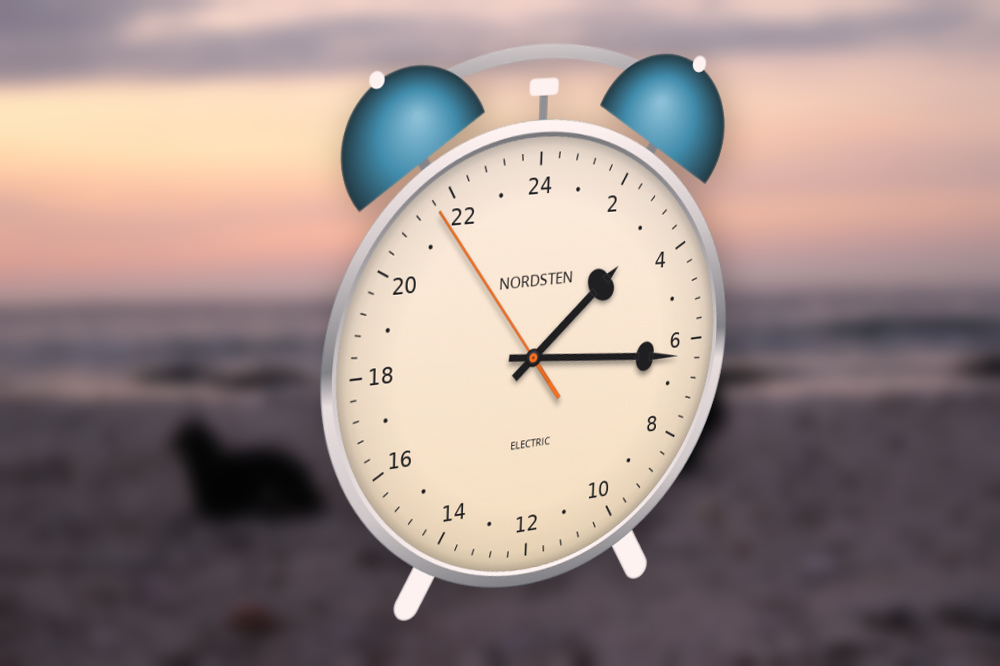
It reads 3 h 15 min 54 s
